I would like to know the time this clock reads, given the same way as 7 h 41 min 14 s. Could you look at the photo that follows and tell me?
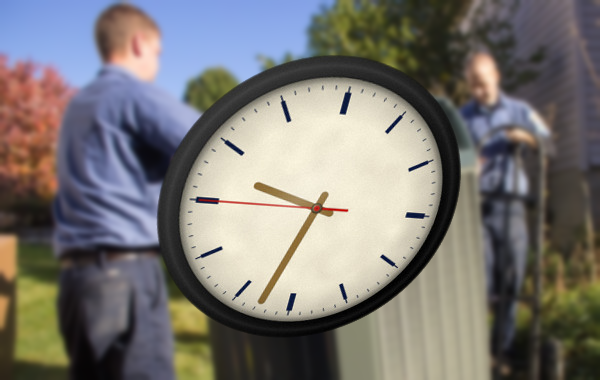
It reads 9 h 32 min 45 s
